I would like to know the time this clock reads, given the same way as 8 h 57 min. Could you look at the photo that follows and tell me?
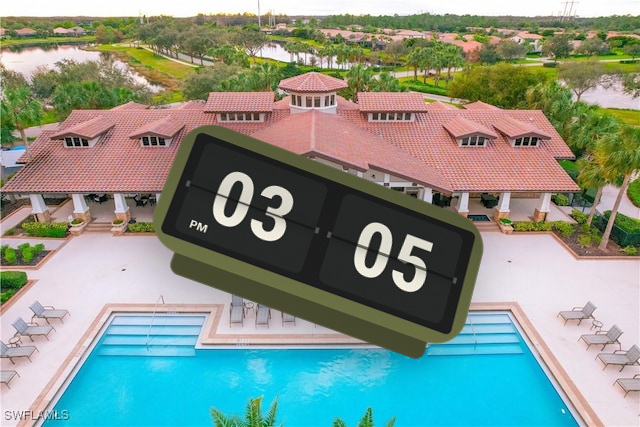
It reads 3 h 05 min
